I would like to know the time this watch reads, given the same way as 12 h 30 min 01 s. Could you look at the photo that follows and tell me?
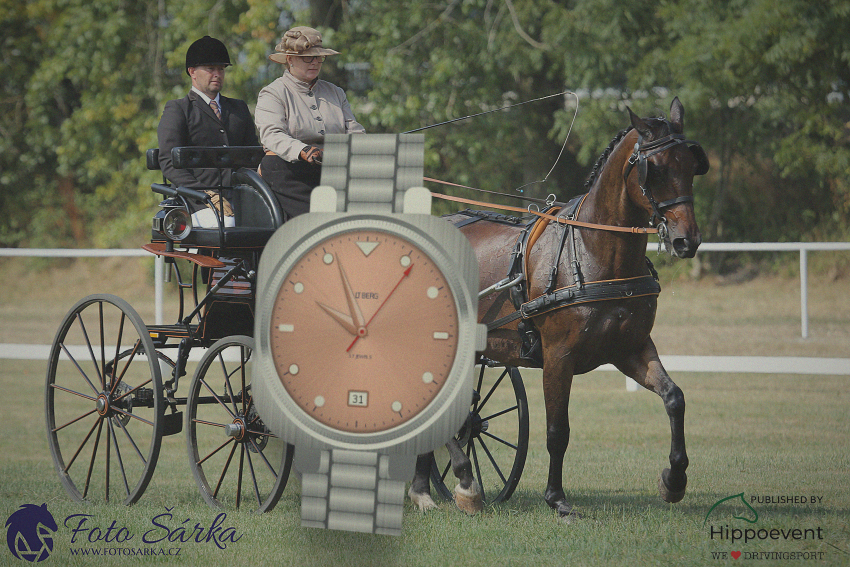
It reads 9 h 56 min 06 s
